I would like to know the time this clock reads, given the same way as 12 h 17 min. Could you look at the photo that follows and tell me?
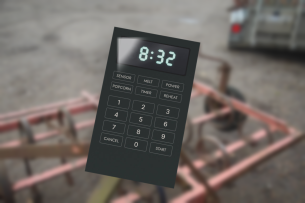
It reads 8 h 32 min
